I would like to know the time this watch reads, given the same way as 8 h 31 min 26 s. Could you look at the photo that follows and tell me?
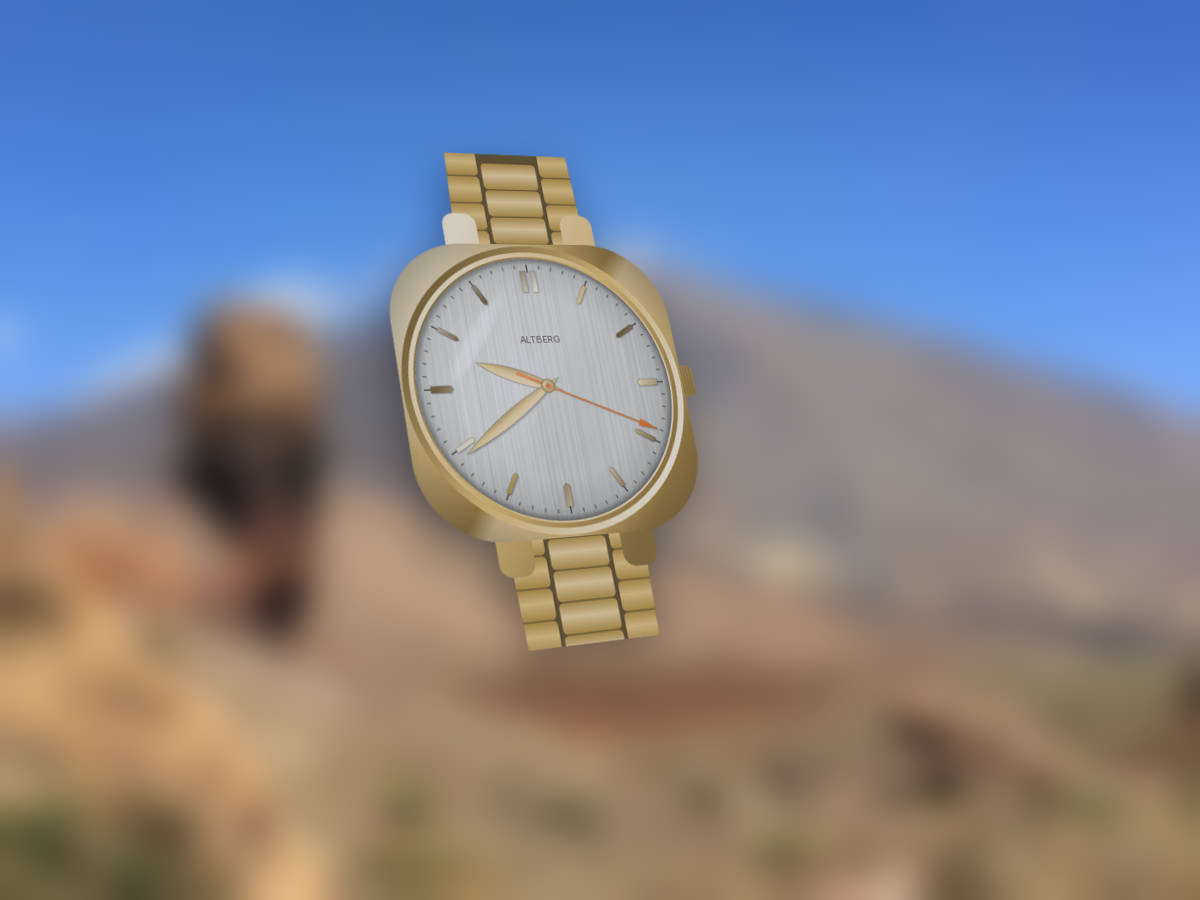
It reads 9 h 39 min 19 s
